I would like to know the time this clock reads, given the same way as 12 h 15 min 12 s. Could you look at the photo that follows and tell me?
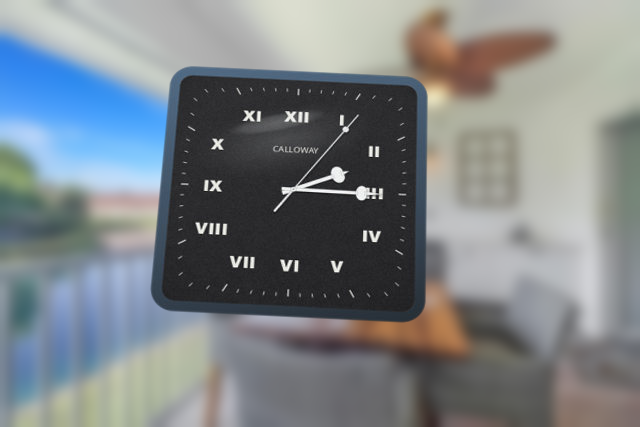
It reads 2 h 15 min 06 s
